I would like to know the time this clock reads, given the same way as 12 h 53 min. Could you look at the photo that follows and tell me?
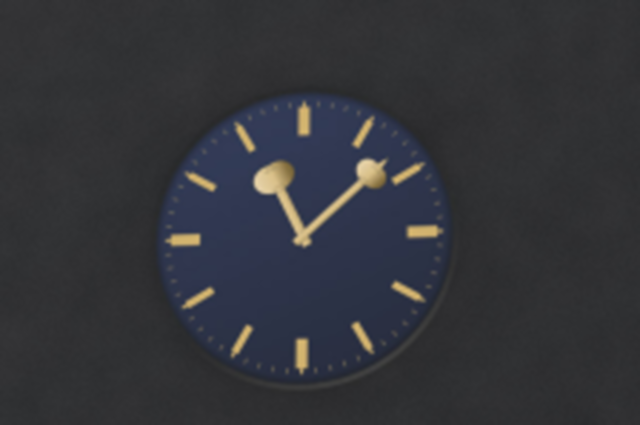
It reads 11 h 08 min
